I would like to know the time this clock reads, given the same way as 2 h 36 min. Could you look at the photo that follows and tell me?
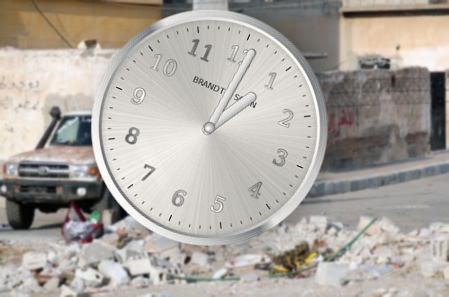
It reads 1 h 01 min
